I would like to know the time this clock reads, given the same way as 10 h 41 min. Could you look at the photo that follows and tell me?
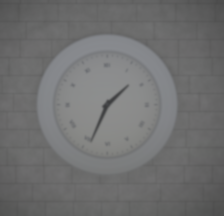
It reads 1 h 34 min
